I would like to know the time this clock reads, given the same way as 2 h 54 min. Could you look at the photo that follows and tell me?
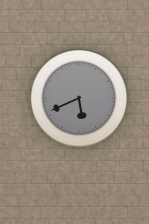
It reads 5 h 41 min
